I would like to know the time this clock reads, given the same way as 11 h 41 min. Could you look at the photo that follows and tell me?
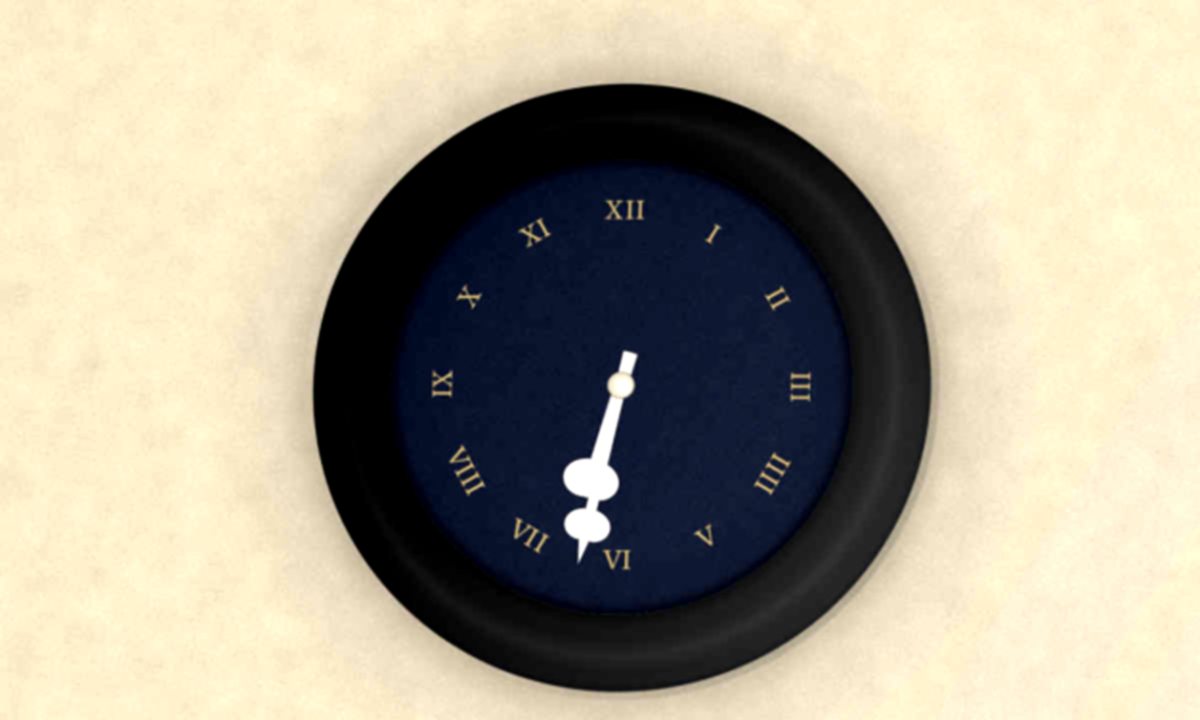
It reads 6 h 32 min
